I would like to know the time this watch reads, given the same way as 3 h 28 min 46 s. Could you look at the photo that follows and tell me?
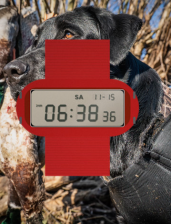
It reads 6 h 38 min 36 s
